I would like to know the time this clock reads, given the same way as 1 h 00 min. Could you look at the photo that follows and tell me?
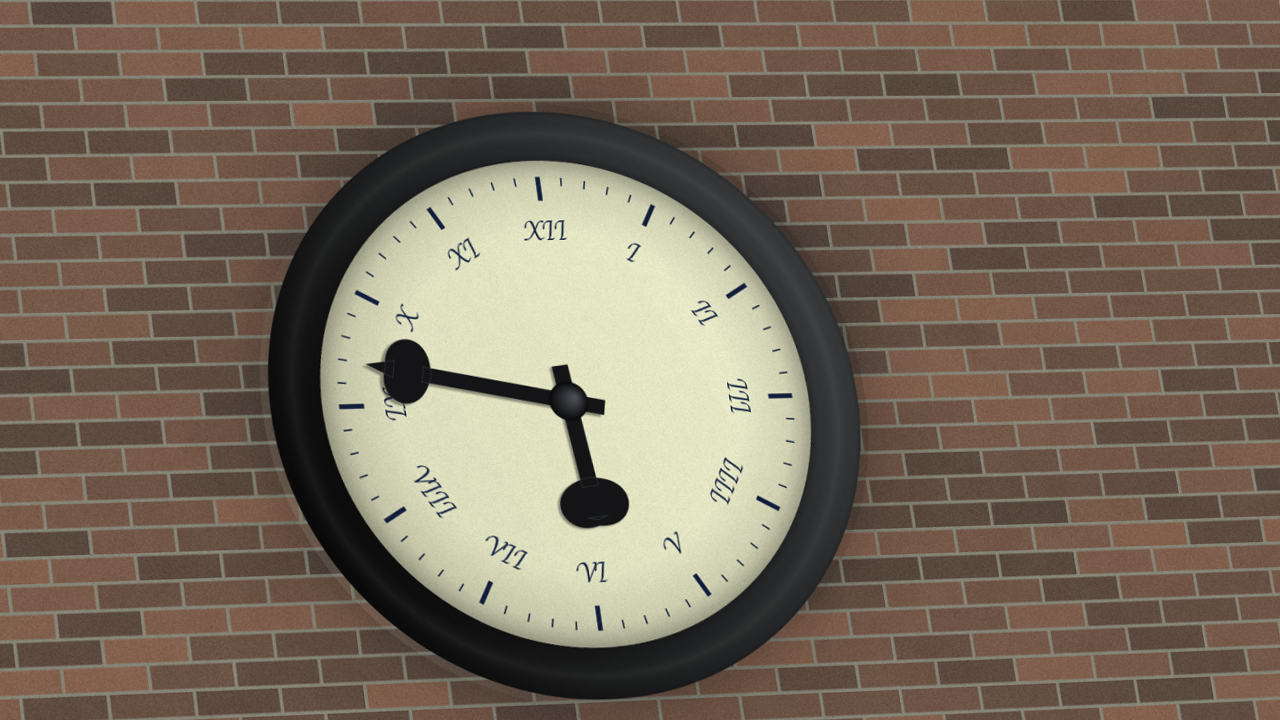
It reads 5 h 47 min
